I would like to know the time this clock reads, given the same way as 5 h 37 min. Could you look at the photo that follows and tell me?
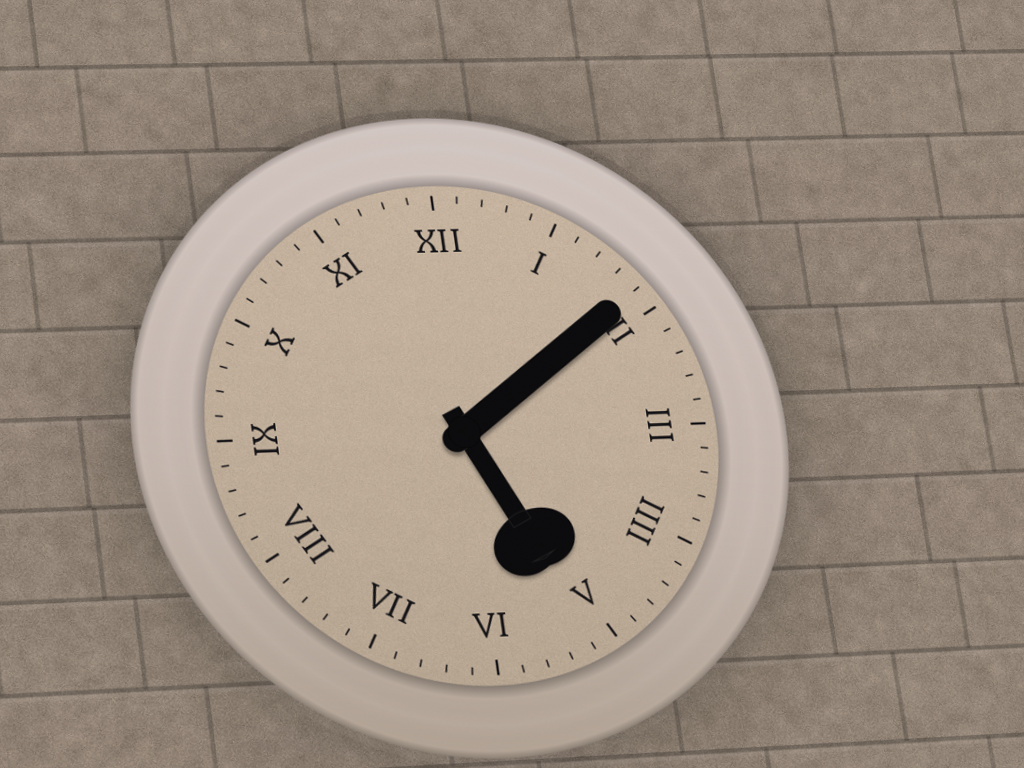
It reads 5 h 09 min
